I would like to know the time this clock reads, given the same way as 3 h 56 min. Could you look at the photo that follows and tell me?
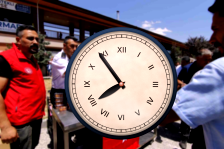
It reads 7 h 54 min
